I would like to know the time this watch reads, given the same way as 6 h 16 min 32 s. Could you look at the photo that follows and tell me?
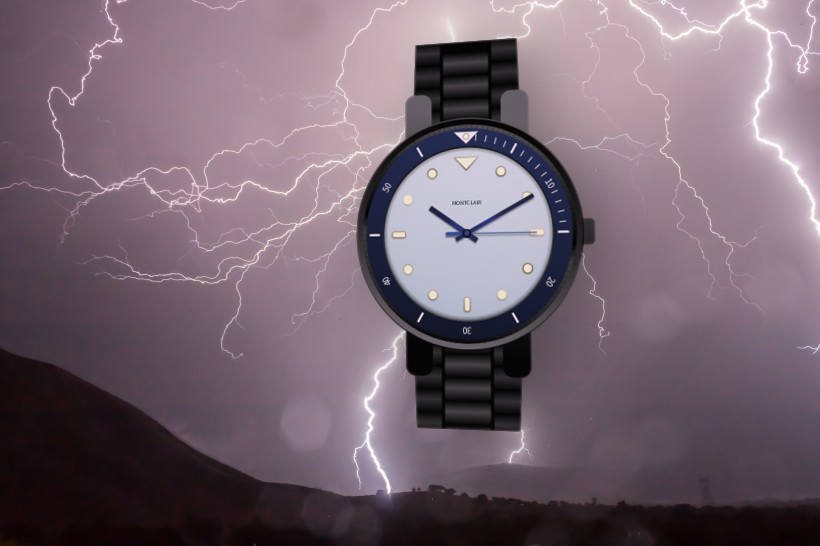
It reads 10 h 10 min 15 s
